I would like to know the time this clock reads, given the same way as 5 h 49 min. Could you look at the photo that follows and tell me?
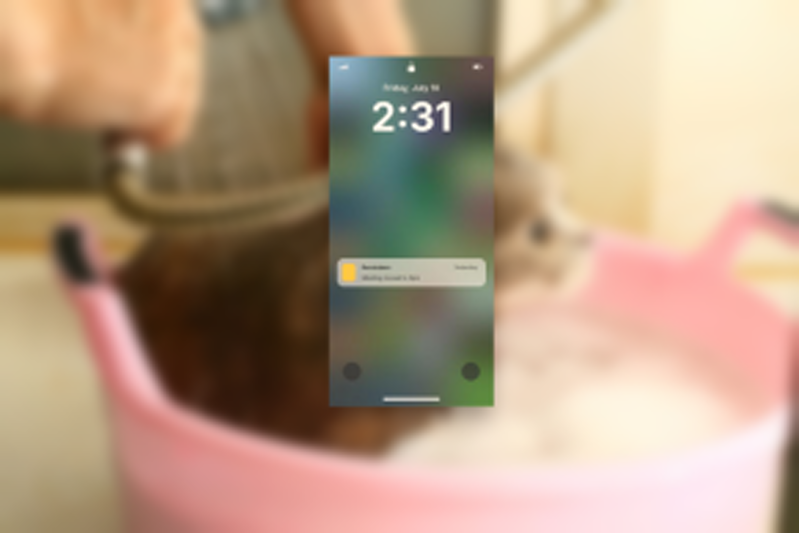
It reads 2 h 31 min
